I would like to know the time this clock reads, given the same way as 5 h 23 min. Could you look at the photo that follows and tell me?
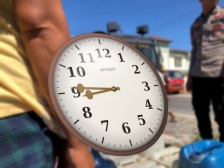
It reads 8 h 46 min
